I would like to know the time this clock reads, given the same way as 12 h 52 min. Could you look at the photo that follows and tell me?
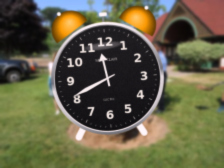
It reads 11 h 41 min
